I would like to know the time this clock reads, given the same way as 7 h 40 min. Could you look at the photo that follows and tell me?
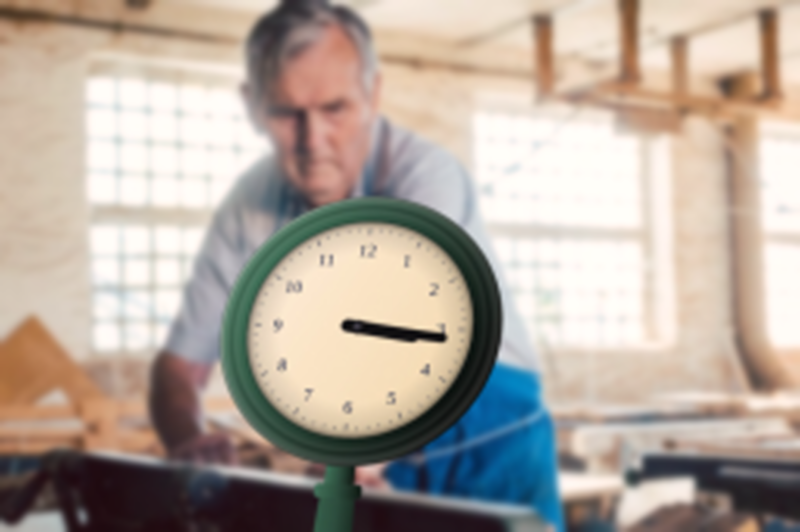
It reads 3 h 16 min
